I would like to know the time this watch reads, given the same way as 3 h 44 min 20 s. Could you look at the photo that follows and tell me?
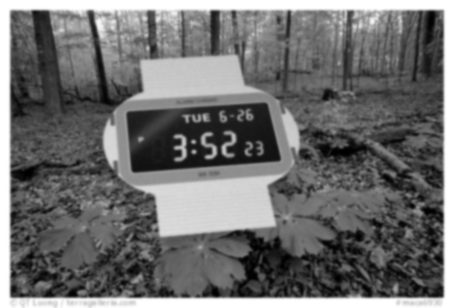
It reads 3 h 52 min 23 s
